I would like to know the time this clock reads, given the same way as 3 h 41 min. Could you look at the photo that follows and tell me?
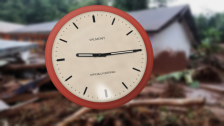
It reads 9 h 15 min
